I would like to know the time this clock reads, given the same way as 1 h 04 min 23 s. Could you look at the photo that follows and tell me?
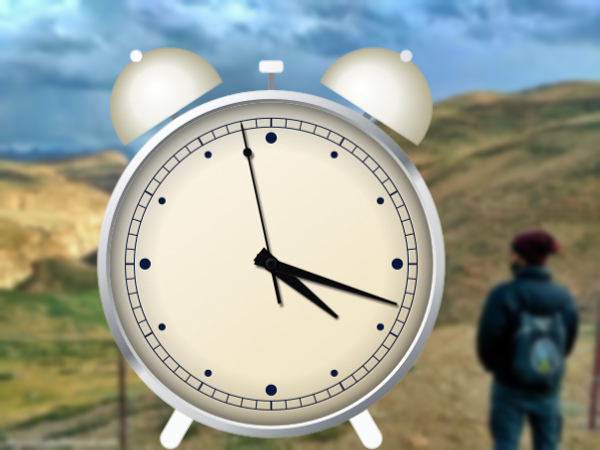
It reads 4 h 17 min 58 s
